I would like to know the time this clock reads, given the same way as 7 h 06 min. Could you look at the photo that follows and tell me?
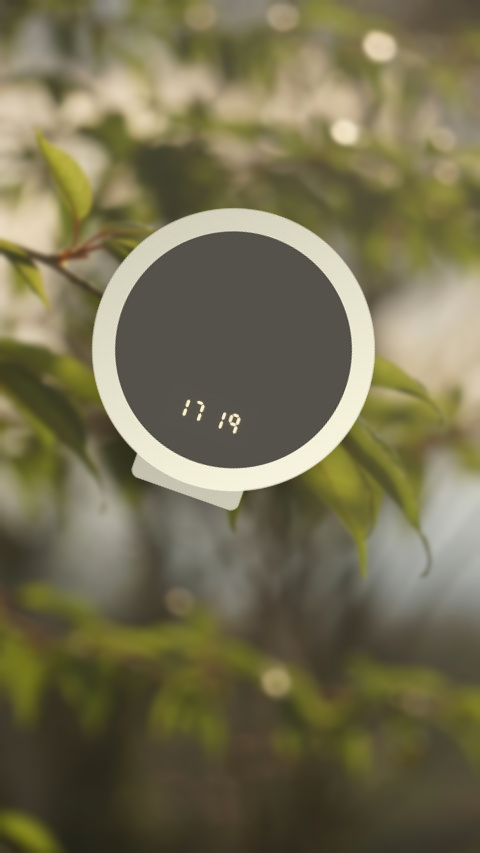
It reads 17 h 19 min
